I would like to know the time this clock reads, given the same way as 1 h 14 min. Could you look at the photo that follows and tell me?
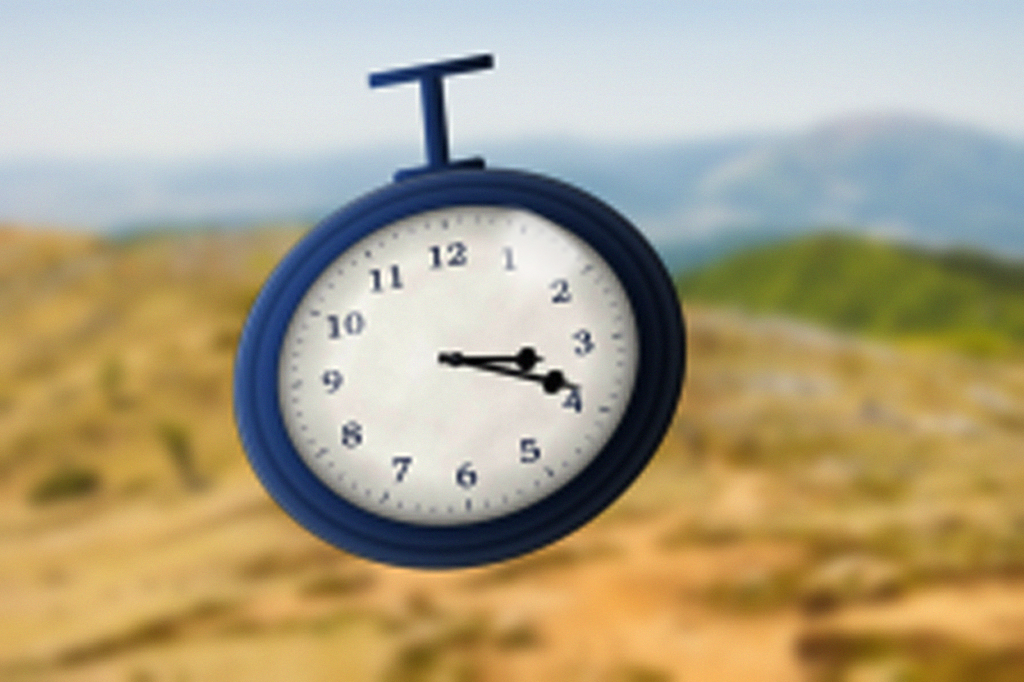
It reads 3 h 19 min
